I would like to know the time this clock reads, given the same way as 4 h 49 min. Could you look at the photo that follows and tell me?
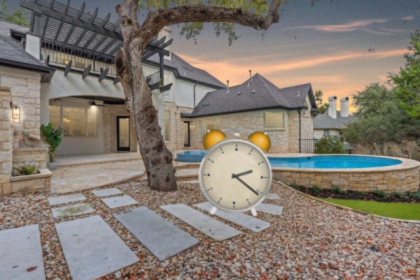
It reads 2 h 21 min
